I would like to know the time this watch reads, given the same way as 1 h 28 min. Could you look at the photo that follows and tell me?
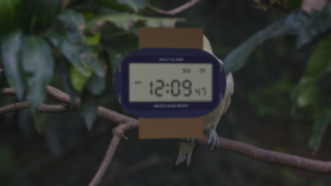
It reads 12 h 09 min
